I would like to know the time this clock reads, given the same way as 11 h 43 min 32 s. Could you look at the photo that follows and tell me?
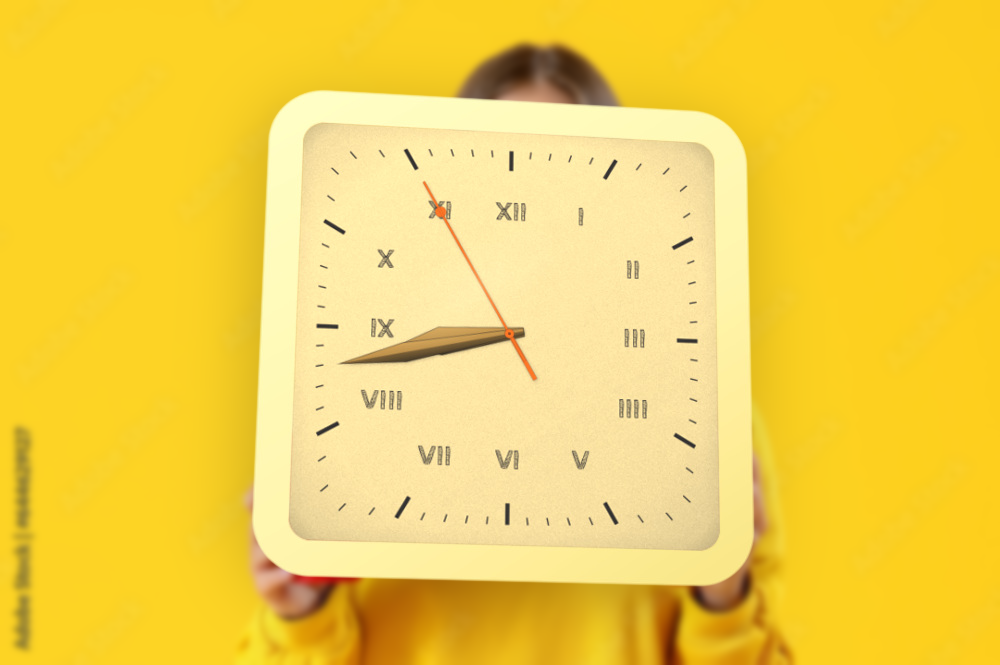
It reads 8 h 42 min 55 s
